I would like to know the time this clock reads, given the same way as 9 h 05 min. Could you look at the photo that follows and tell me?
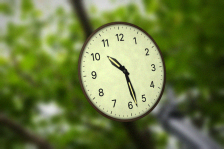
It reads 10 h 28 min
